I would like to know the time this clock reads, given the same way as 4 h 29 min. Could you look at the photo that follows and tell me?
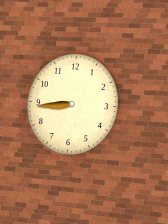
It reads 8 h 44 min
